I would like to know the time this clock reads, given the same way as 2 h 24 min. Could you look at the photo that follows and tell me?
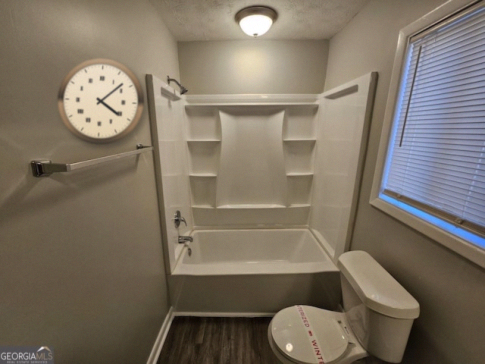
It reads 4 h 08 min
